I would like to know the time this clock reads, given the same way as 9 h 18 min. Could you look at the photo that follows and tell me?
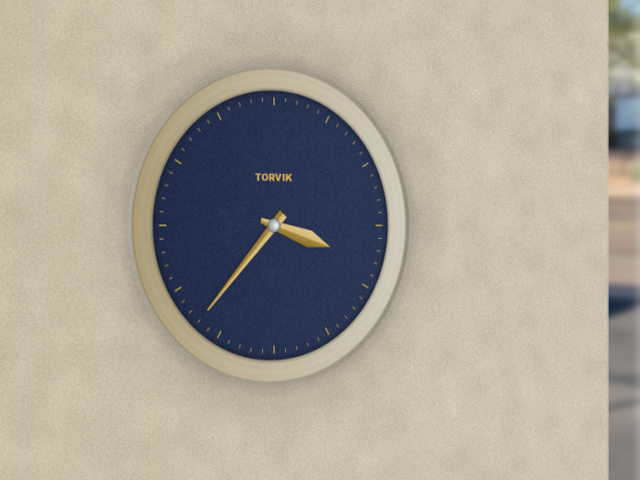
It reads 3 h 37 min
